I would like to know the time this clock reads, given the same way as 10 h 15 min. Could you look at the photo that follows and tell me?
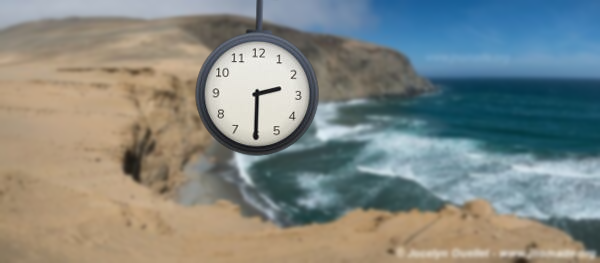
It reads 2 h 30 min
